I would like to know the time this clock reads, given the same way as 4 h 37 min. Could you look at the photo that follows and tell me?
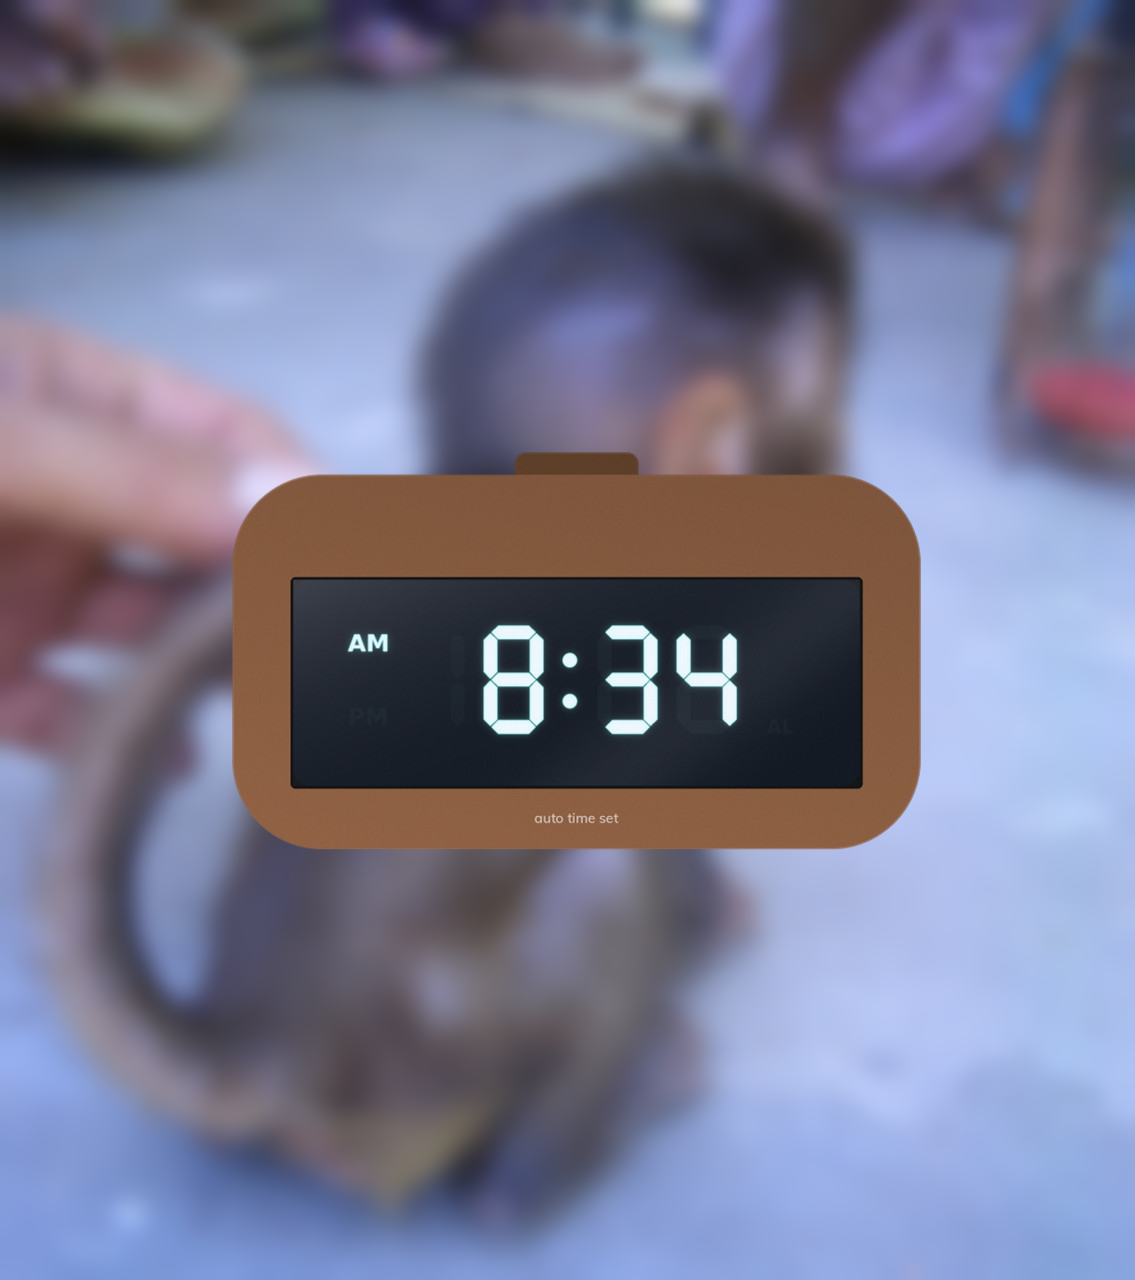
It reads 8 h 34 min
